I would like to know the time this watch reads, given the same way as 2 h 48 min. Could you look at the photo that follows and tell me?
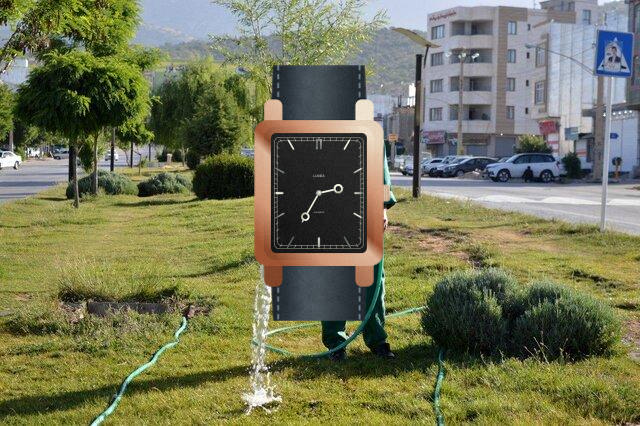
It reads 2 h 35 min
